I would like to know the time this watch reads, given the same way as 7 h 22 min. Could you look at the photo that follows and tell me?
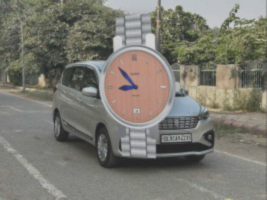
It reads 8 h 53 min
